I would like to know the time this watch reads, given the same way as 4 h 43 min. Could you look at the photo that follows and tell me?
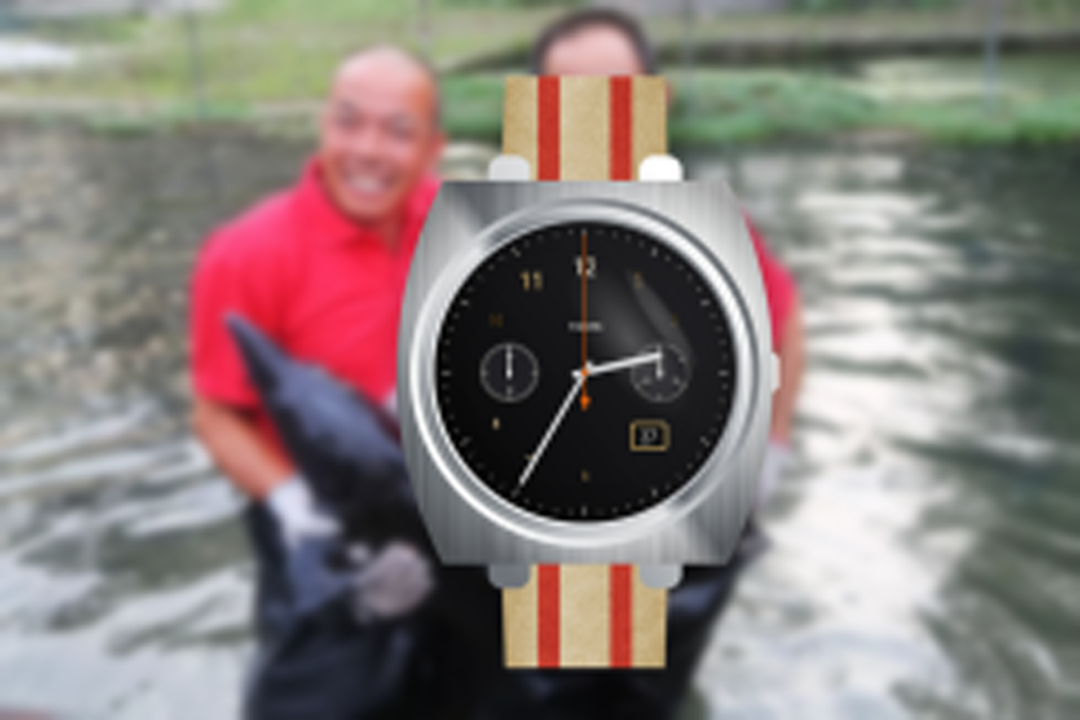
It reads 2 h 35 min
